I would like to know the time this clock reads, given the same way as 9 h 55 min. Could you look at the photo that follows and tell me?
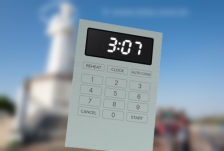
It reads 3 h 07 min
